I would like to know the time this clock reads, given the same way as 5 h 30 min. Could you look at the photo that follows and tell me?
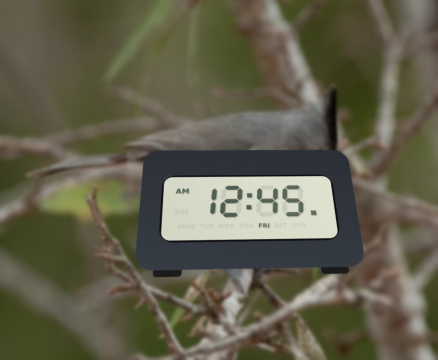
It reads 12 h 45 min
